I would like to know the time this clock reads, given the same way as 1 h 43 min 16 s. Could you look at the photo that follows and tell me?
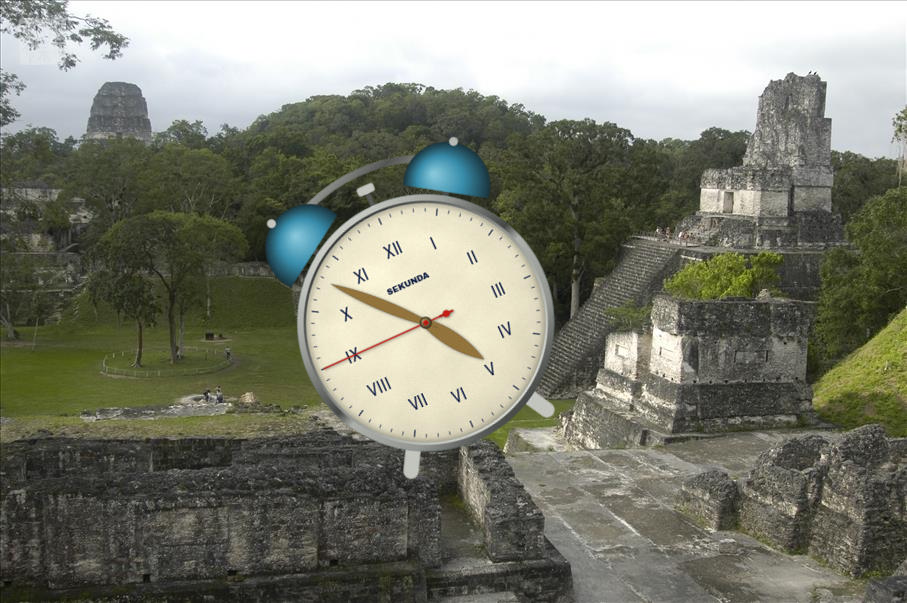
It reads 4 h 52 min 45 s
